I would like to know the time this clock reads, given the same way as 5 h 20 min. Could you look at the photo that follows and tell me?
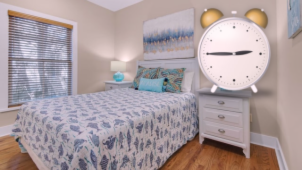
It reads 2 h 45 min
